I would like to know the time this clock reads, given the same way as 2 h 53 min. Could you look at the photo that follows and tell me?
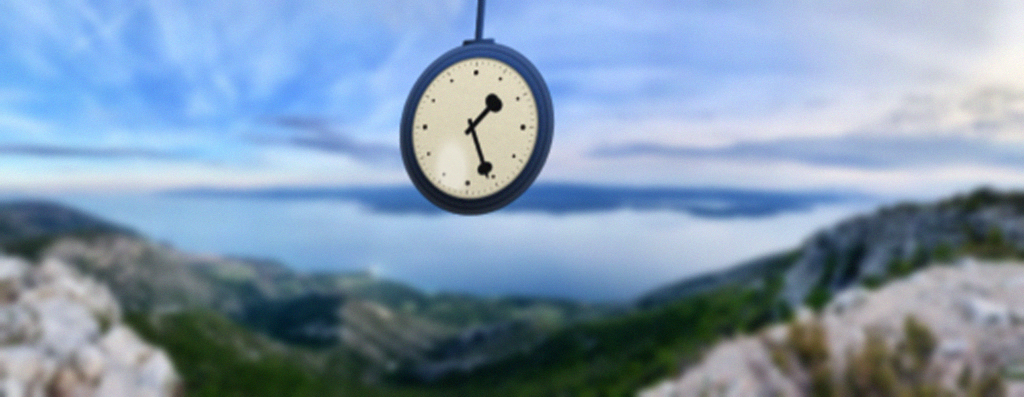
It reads 1 h 26 min
